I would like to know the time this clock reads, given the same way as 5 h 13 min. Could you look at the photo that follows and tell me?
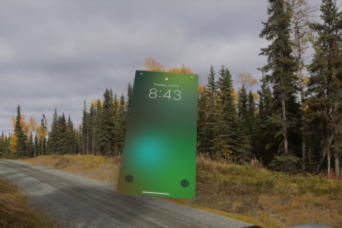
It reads 8 h 43 min
